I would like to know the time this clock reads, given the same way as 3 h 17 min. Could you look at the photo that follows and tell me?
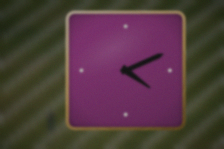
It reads 4 h 11 min
